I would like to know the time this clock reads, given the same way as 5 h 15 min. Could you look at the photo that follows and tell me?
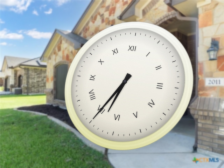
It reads 6 h 35 min
